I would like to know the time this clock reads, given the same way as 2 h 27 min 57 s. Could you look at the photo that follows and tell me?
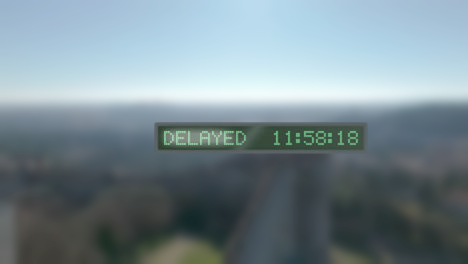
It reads 11 h 58 min 18 s
